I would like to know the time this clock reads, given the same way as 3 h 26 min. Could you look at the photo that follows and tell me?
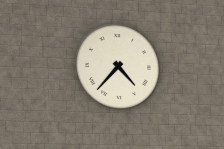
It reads 4 h 37 min
